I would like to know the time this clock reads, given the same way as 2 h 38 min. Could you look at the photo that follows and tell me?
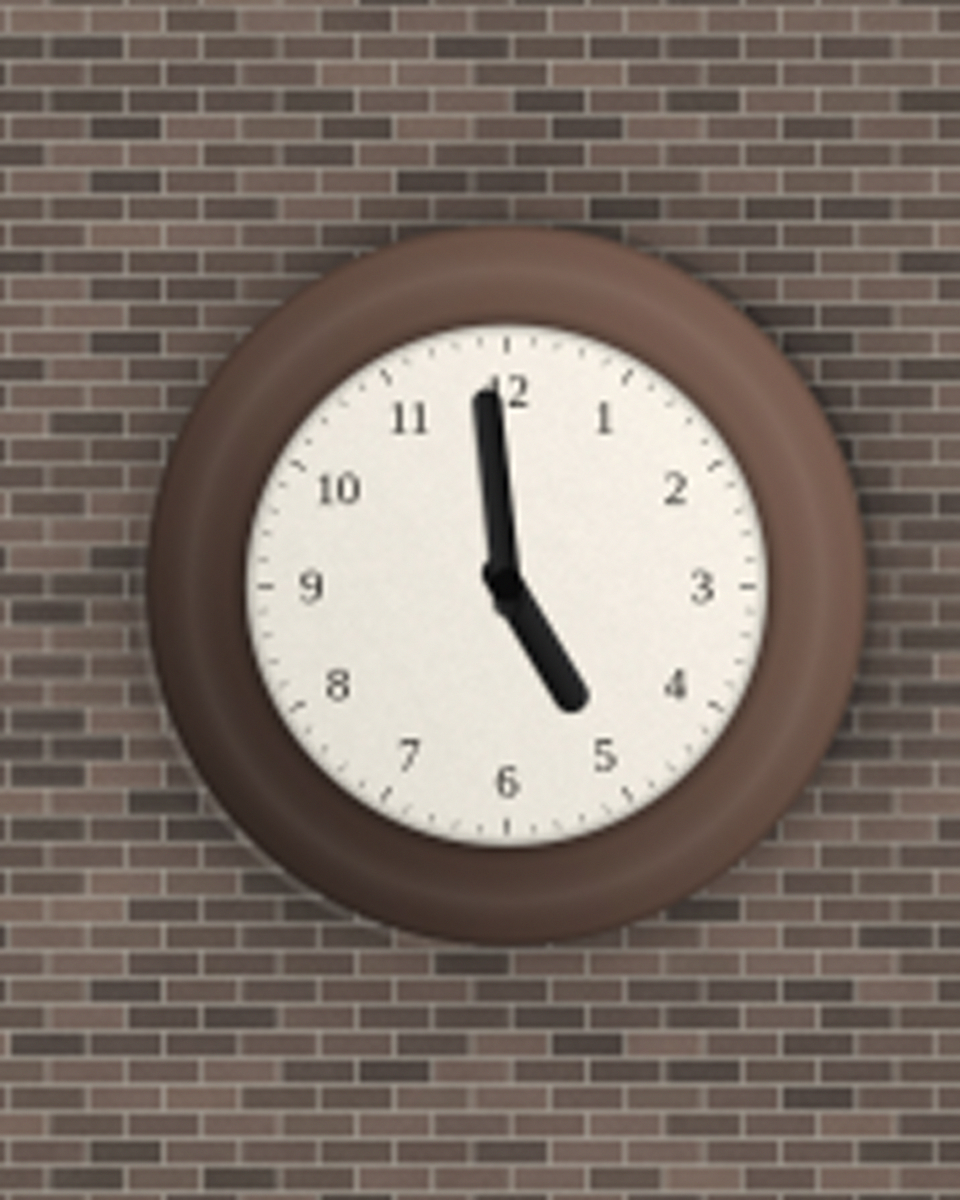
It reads 4 h 59 min
